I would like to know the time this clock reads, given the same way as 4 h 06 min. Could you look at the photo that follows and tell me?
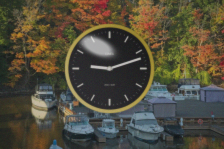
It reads 9 h 12 min
